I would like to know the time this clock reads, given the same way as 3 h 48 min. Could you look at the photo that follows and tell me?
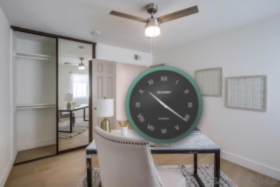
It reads 10 h 21 min
